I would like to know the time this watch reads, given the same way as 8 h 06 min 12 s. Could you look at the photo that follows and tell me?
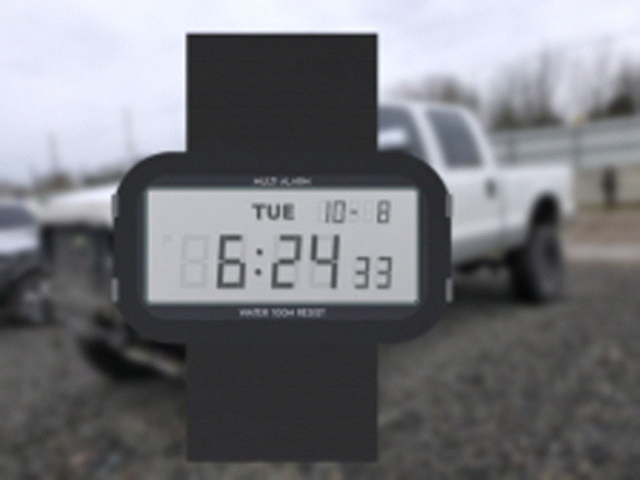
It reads 6 h 24 min 33 s
